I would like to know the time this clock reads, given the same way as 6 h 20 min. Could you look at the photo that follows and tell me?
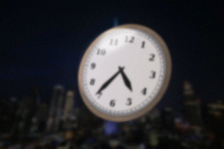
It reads 4 h 36 min
